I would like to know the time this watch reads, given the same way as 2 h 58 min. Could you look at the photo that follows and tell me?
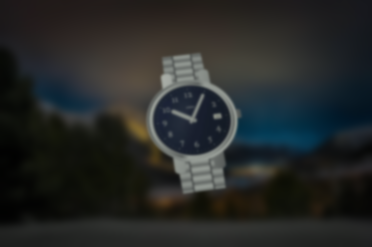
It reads 10 h 05 min
